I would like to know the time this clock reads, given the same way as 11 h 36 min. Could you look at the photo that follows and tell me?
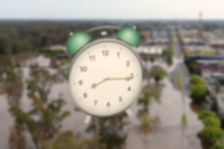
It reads 8 h 16 min
